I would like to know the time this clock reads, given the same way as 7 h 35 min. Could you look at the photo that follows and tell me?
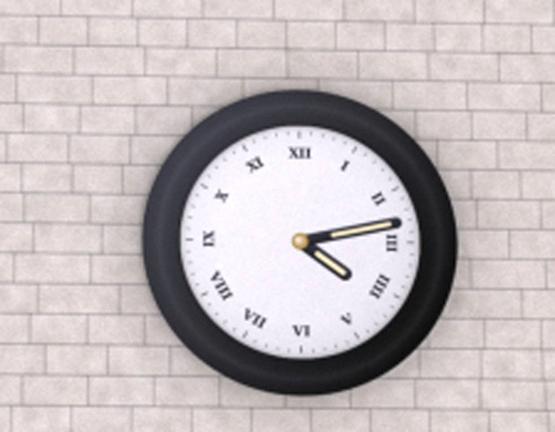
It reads 4 h 13 min
